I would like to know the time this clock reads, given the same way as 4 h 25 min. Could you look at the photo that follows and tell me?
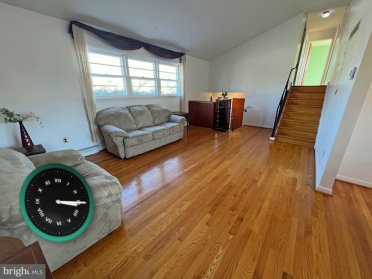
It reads 3 h 15 min
